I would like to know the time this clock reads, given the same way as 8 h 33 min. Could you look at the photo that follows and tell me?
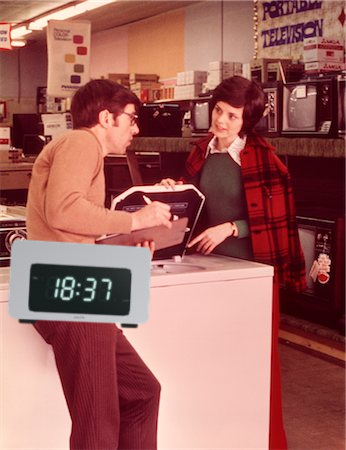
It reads 18 h 37 min
